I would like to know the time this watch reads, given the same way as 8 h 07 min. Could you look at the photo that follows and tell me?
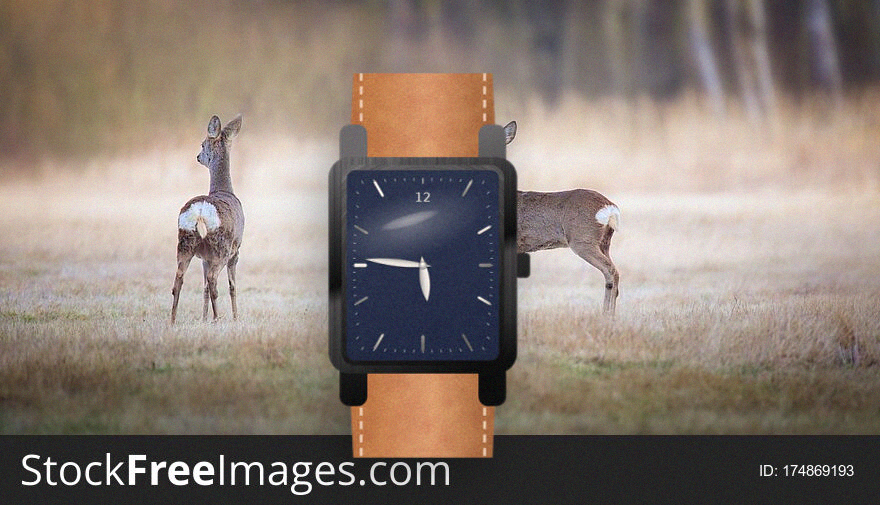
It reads 5 h 46 min
